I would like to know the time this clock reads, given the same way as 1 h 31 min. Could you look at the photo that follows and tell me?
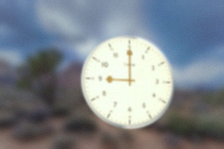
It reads 9 h 00 min
